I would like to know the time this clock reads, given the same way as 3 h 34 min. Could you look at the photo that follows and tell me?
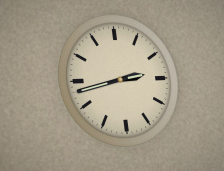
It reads 2 h 43 min
